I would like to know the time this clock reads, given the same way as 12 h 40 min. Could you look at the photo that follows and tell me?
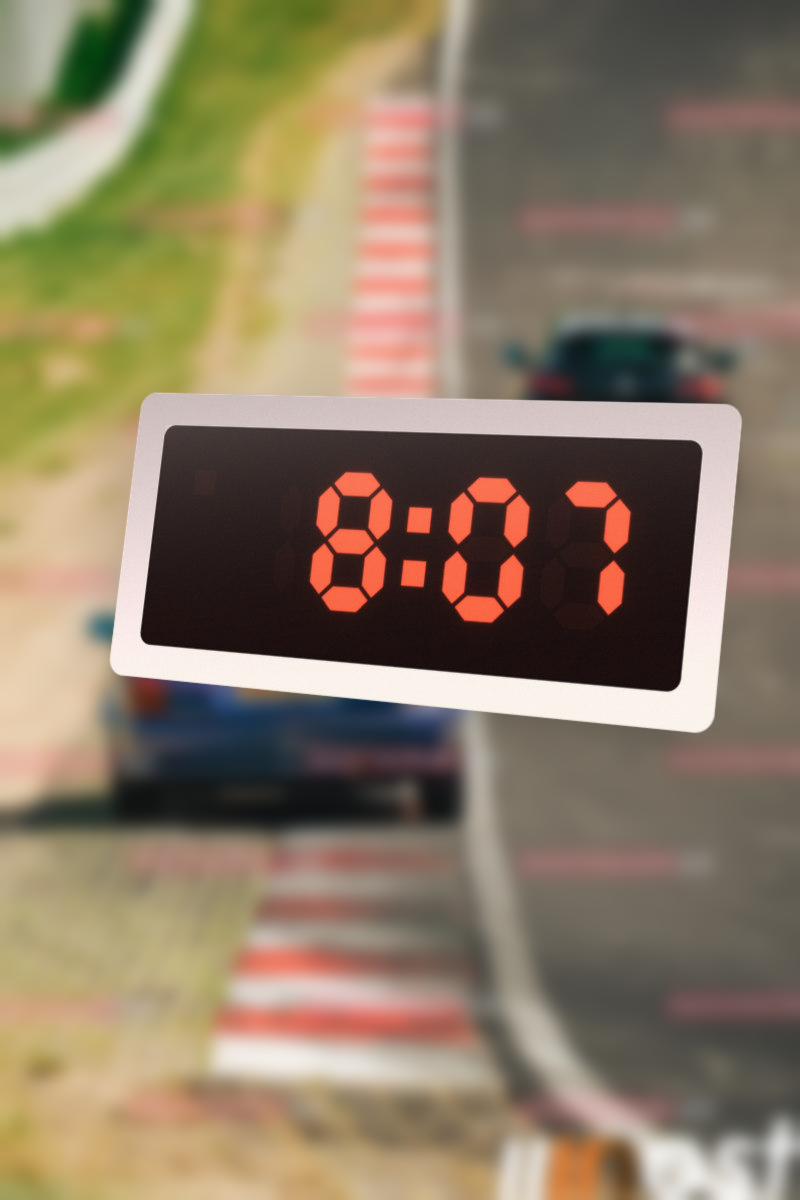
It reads 8 h 07 min
